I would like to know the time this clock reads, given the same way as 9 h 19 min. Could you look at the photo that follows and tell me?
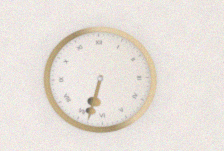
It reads 6 h 33 min
